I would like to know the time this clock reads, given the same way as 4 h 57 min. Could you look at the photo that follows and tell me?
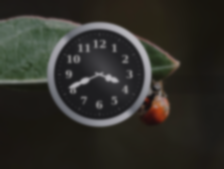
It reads 3 h 41 min
